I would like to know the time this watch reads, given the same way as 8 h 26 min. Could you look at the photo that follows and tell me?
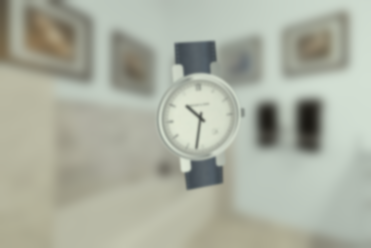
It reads 10 h 32 min
